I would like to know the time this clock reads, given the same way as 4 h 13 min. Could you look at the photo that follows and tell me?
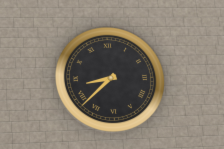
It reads 8 h 38 min
